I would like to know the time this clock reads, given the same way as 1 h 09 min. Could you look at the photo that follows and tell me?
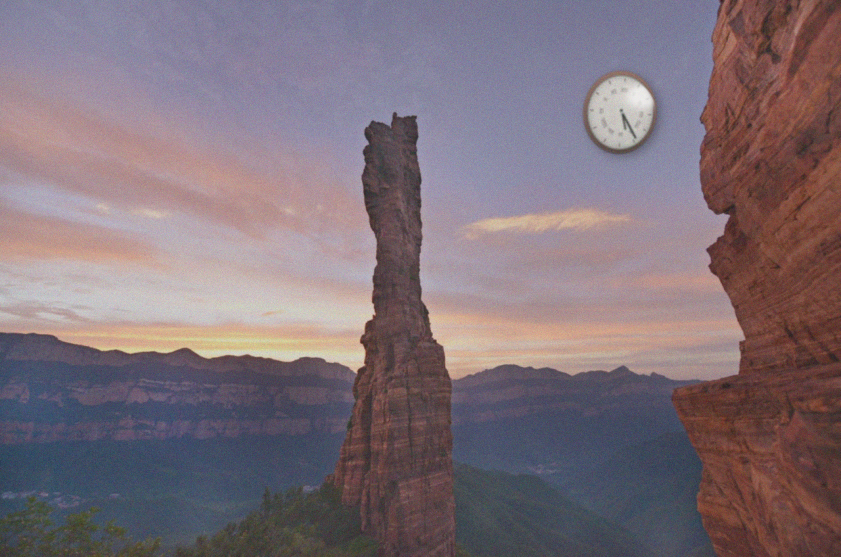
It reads 5 h 24 min
